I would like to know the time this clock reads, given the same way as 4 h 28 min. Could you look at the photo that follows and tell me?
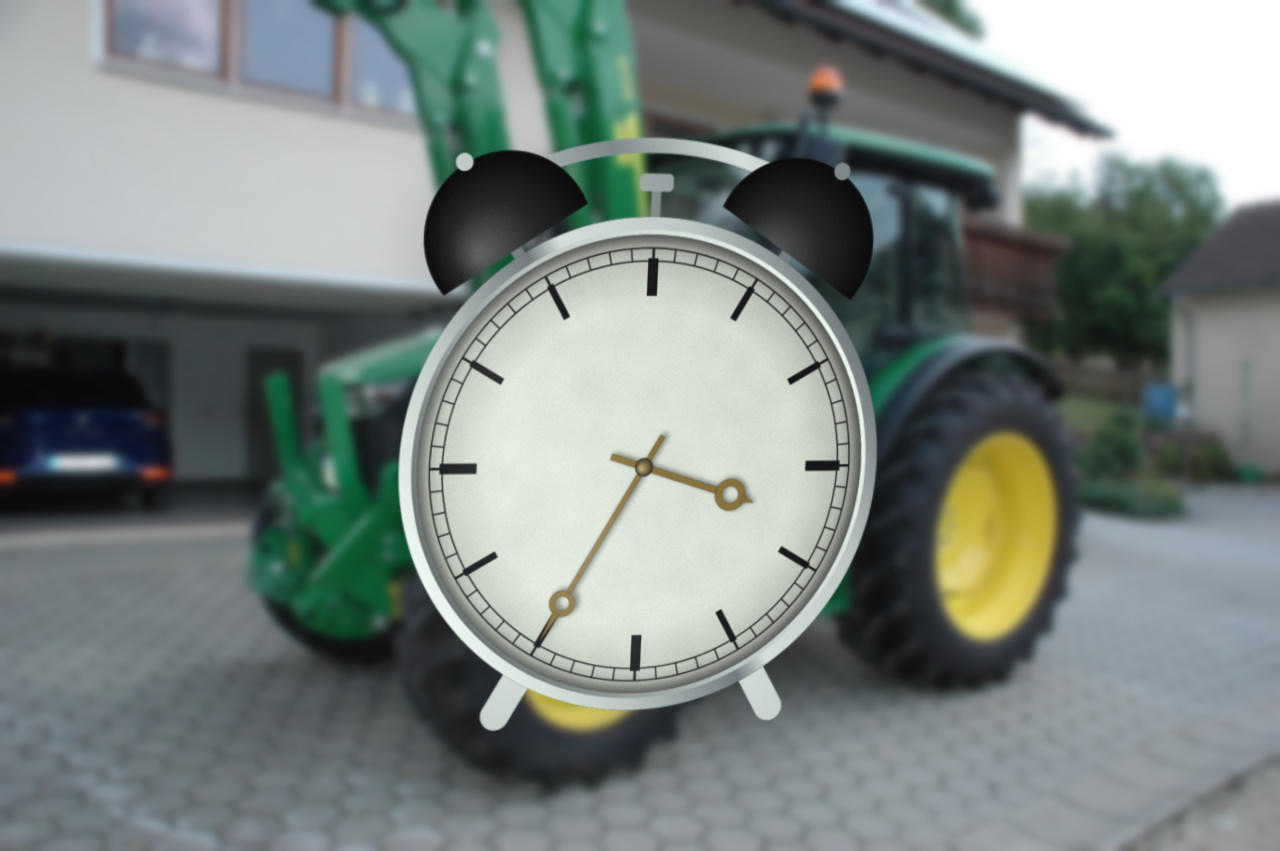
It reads 3 h 35 min
